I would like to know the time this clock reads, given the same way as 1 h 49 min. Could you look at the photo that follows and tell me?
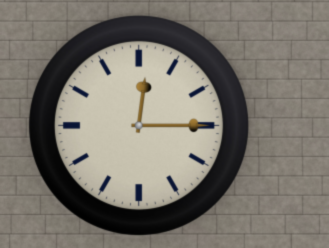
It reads 12 h 15 min
